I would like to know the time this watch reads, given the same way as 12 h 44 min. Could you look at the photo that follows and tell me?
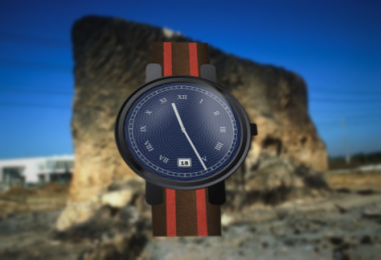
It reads 11 h 26 min
